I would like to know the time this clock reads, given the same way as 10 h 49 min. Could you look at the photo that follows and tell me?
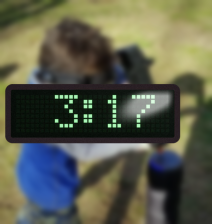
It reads 3 h 17 min
